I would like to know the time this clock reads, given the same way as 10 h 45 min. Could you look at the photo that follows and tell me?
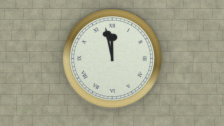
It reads 11 h 58 min
